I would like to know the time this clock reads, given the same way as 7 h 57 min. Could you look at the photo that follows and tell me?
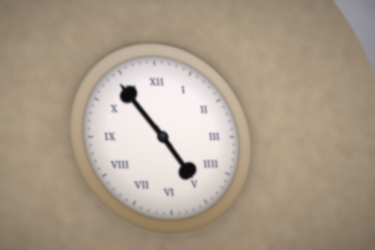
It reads 4 h 54 min
